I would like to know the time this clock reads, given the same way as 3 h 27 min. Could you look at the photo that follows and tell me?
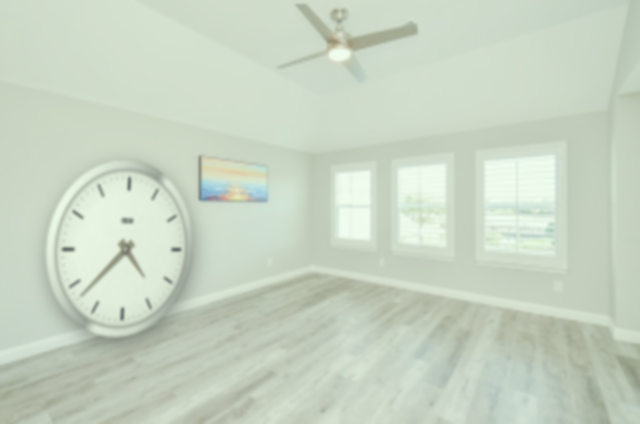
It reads 4 h 38 min
